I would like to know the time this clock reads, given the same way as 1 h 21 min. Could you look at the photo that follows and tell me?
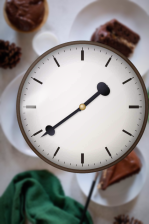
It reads 1 h 39 min
